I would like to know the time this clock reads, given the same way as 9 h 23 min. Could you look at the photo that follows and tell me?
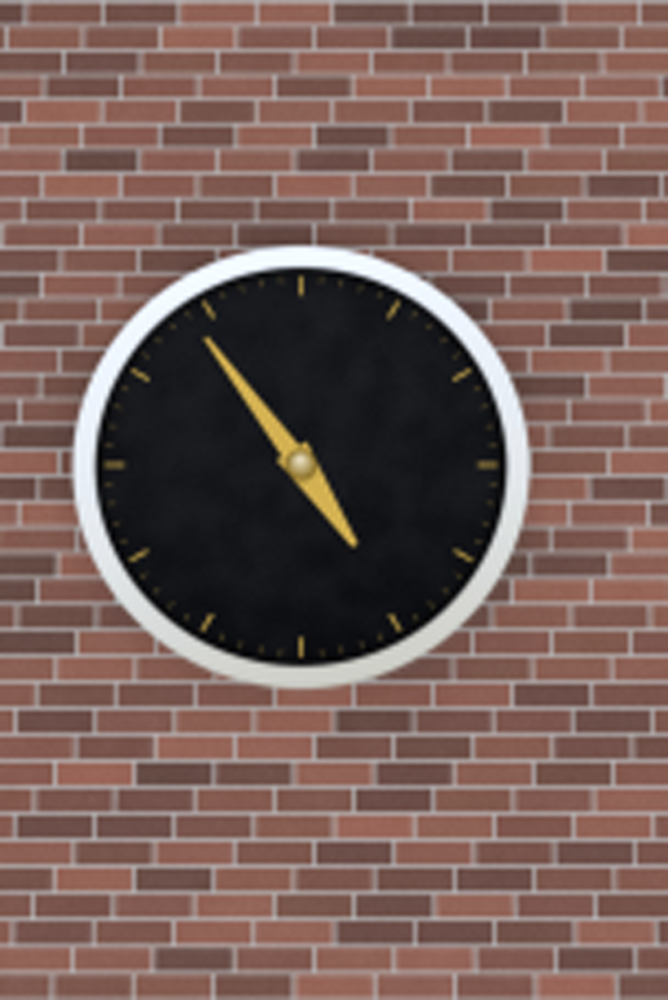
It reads 4 h 54 min
